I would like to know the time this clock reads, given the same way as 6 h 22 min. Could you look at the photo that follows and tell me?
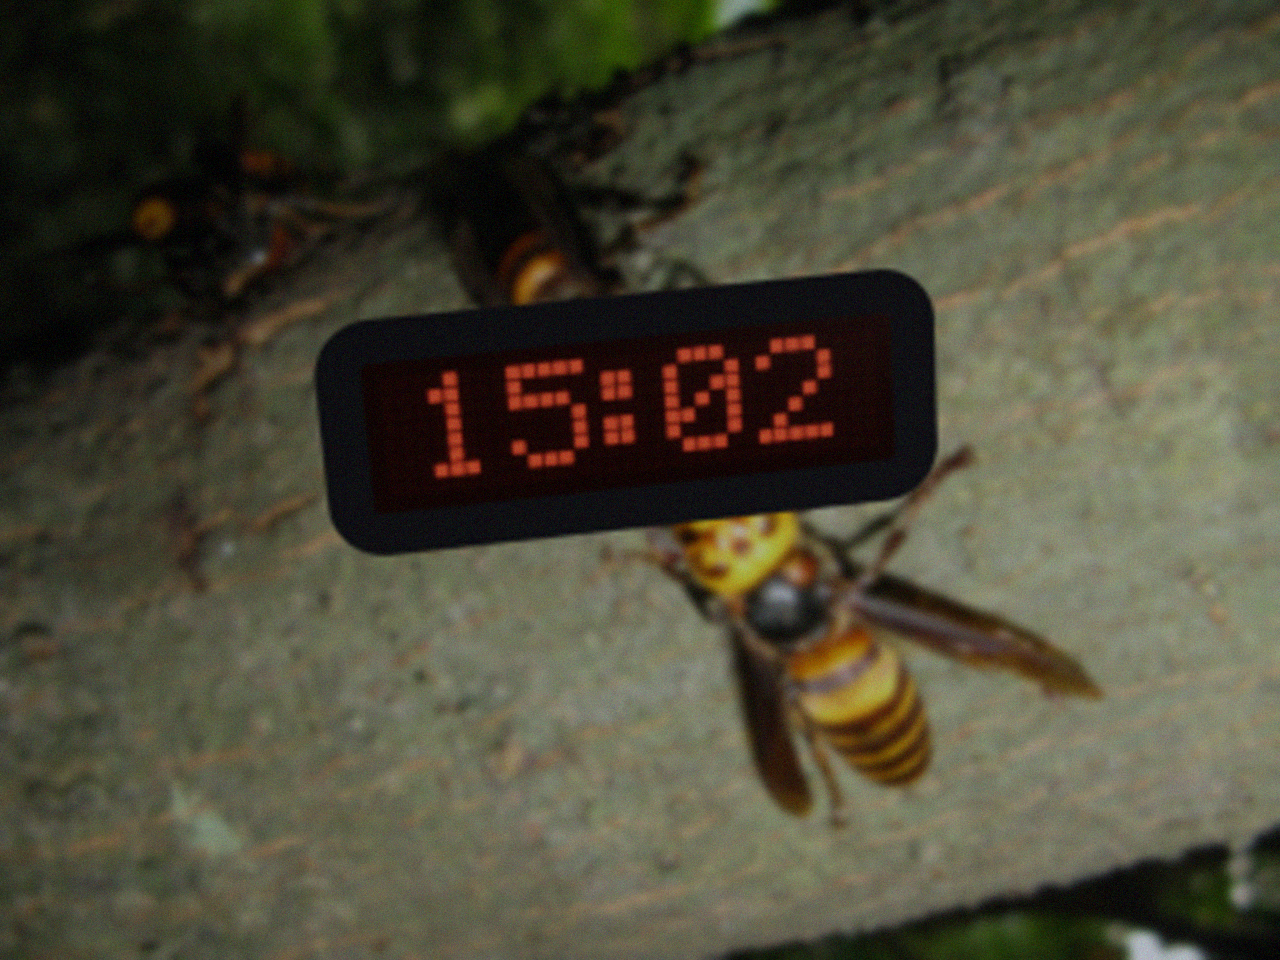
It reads 15 h 02 min
